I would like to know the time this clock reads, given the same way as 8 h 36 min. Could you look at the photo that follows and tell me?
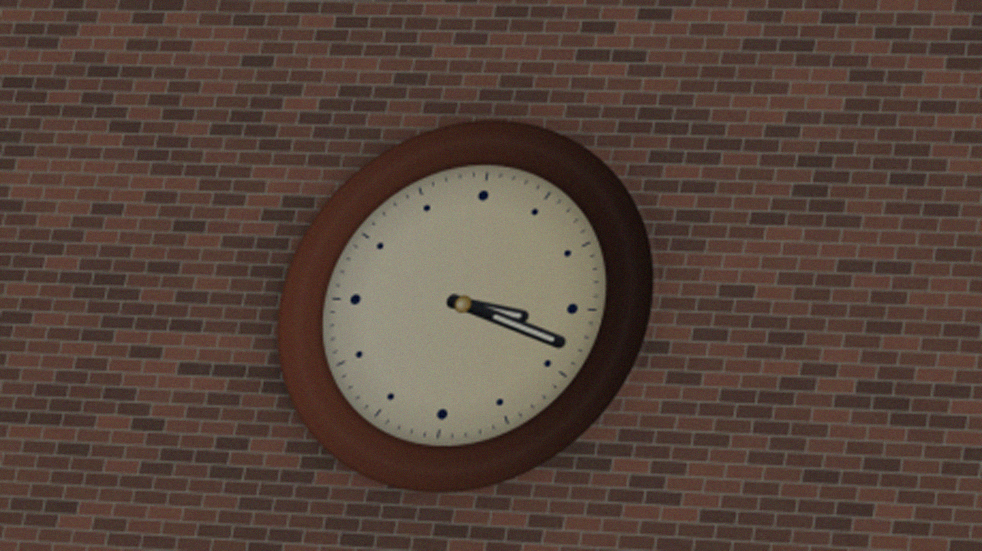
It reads 3 h 18 min
